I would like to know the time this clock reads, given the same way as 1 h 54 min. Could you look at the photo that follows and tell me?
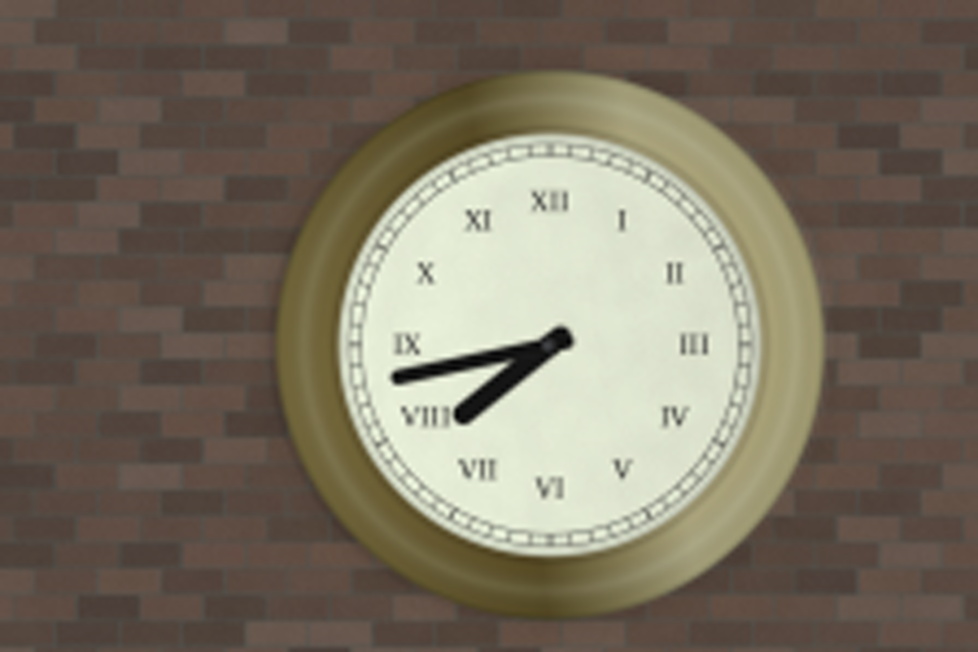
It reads 7 h 43 min
